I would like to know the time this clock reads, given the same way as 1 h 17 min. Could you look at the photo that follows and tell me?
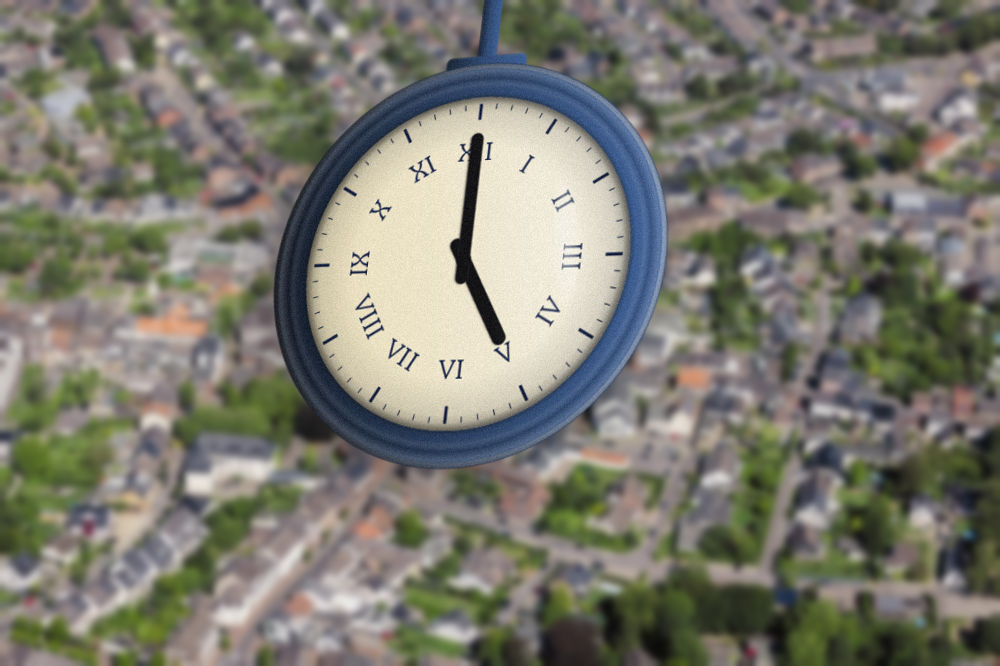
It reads 5 h 00 min
